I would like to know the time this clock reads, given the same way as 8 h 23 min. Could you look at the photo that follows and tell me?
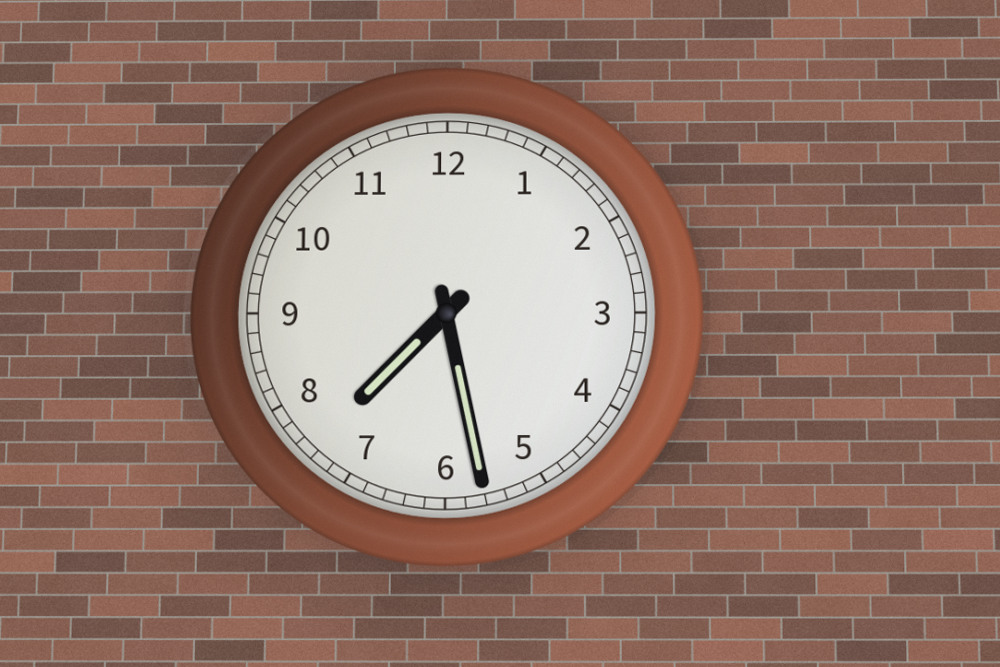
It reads 7 h 28 min
